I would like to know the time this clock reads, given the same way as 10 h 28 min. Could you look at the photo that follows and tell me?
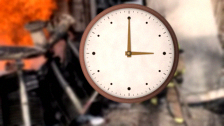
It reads 3 h 00 min
